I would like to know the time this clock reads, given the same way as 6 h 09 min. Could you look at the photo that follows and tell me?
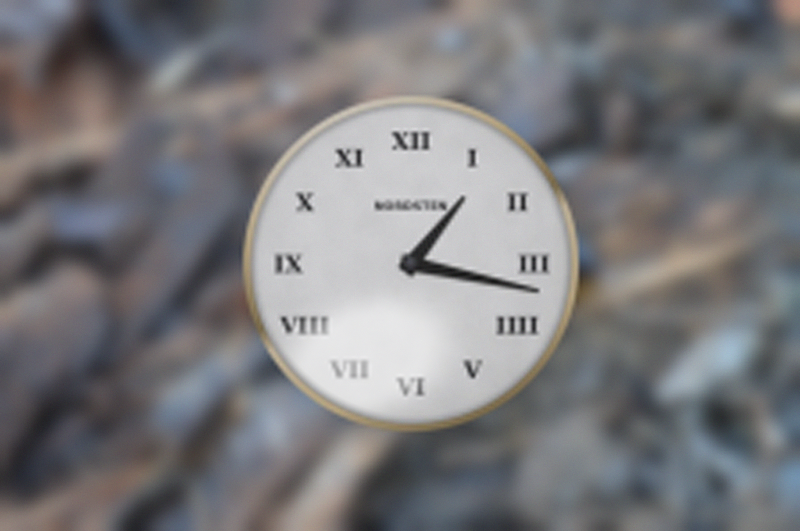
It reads 1 h 17 min
